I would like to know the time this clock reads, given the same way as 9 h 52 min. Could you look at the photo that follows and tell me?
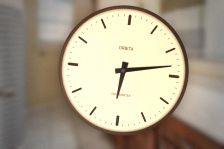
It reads 6 h 13 min
